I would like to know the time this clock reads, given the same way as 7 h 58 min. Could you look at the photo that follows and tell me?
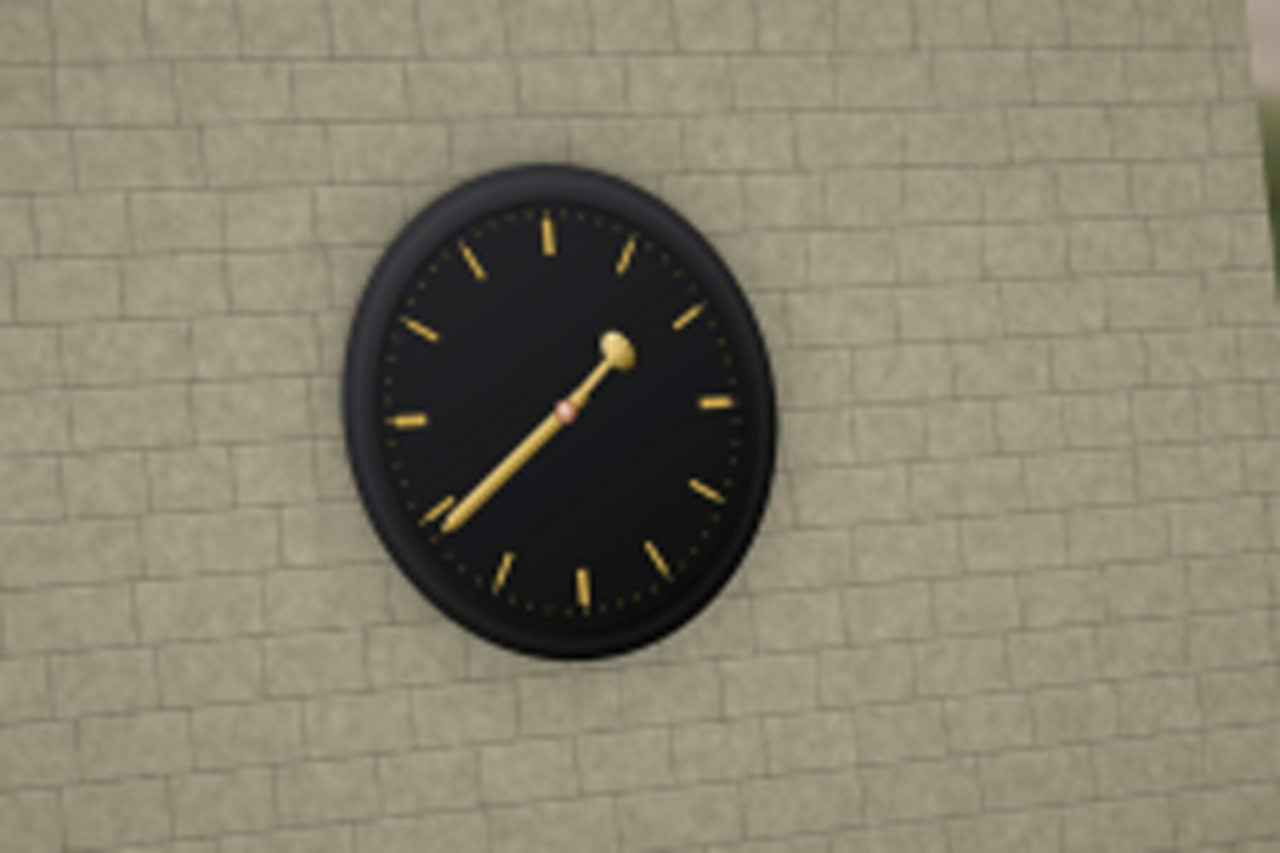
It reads 1 h 39 min
